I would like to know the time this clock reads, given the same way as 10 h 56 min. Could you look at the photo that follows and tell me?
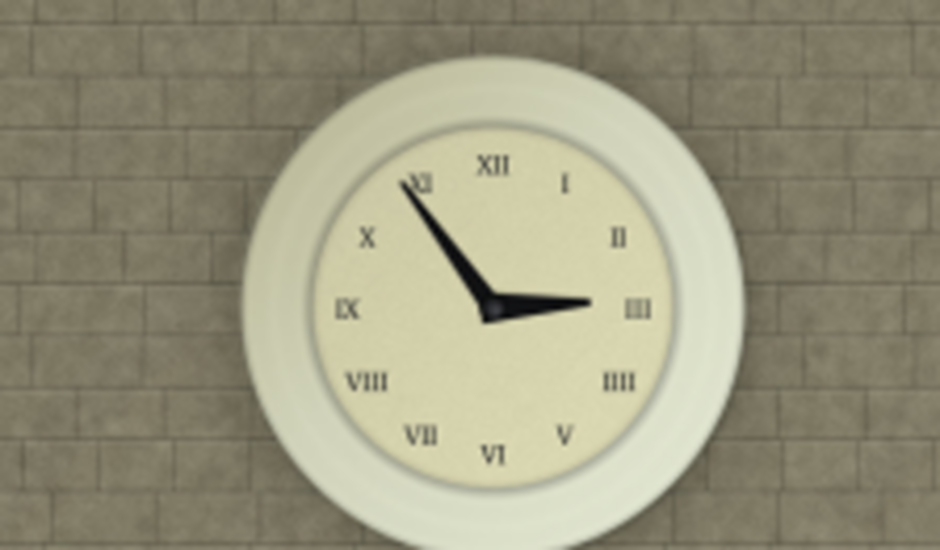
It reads 2 h 54 min
